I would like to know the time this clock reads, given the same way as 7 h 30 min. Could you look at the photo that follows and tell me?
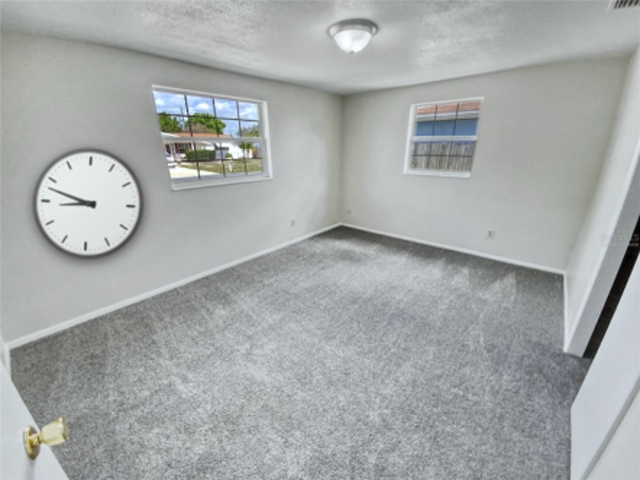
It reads 8 h 48 min
